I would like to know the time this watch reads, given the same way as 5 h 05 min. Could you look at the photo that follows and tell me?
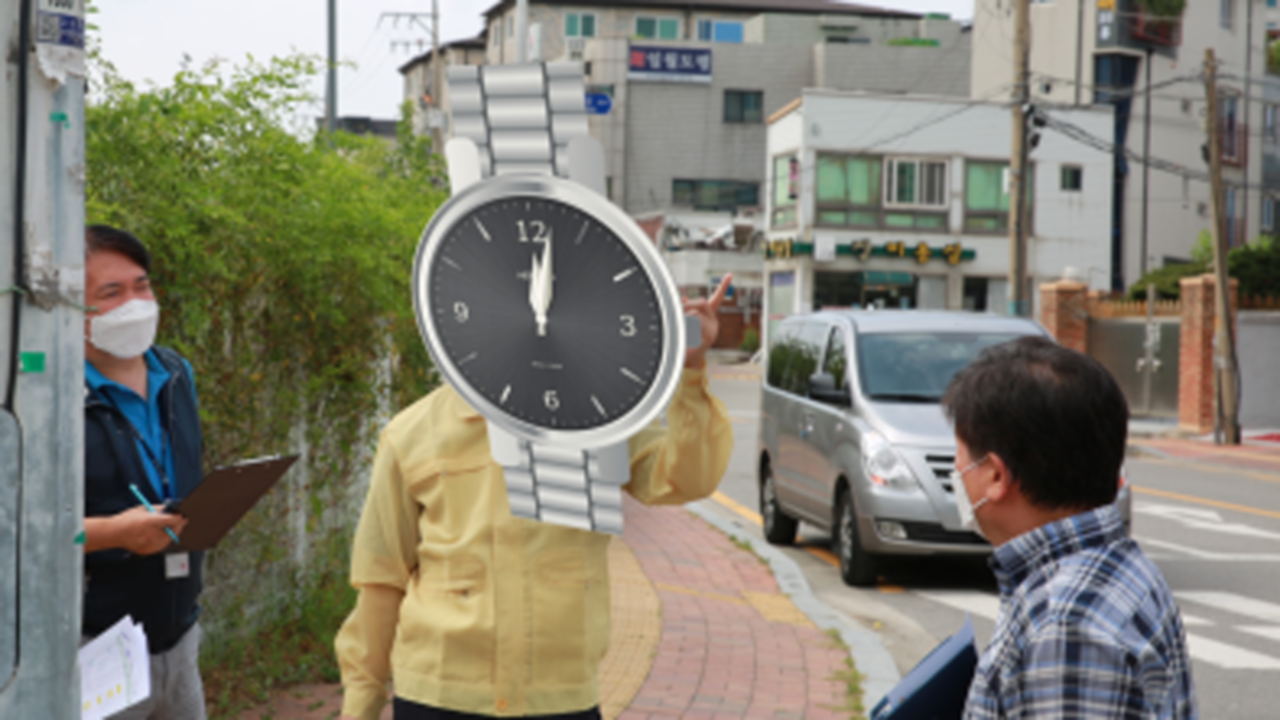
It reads 12 h 02 min
